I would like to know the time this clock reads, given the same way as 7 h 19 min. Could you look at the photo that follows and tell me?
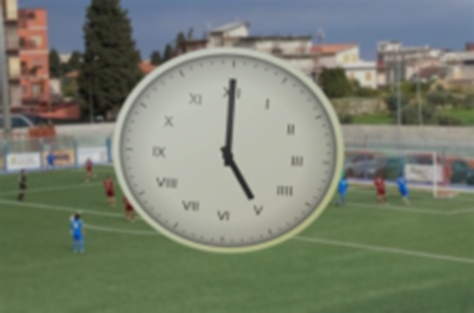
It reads 5 h 00 min
